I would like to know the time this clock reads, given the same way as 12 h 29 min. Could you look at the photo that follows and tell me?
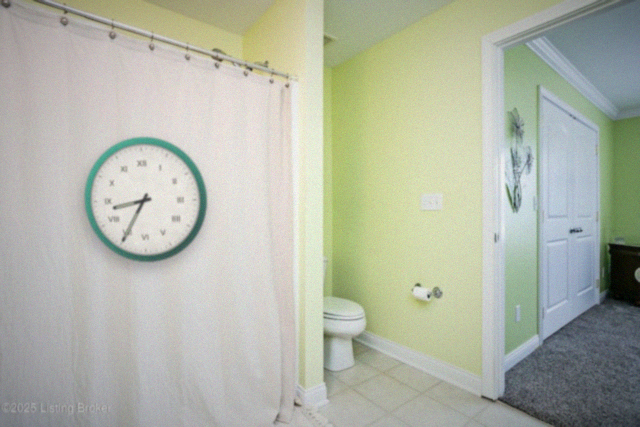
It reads 8 h 35 min
